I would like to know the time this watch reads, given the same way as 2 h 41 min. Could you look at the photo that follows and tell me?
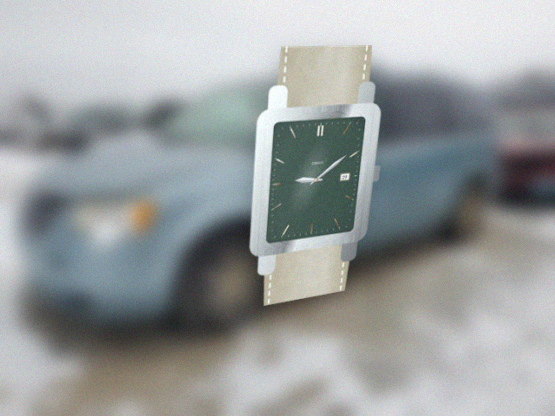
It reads 9 h 09 min
